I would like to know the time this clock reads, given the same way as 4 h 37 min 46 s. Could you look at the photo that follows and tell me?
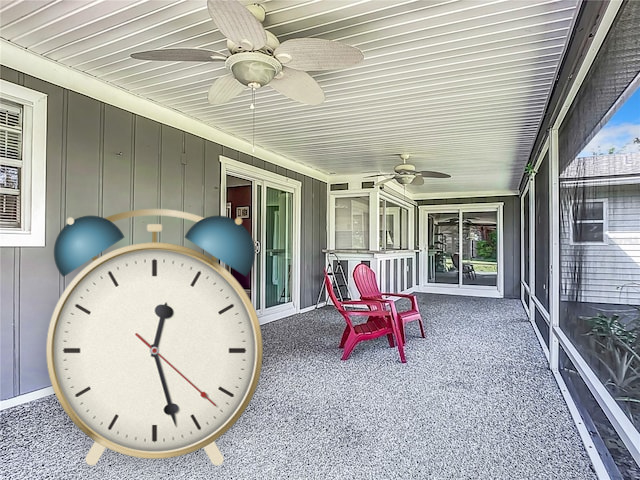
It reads 12 h 27 min 22 s
